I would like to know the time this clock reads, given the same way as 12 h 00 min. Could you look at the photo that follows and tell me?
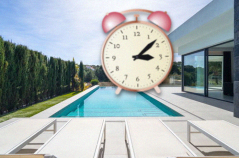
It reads 3 h 08 min
